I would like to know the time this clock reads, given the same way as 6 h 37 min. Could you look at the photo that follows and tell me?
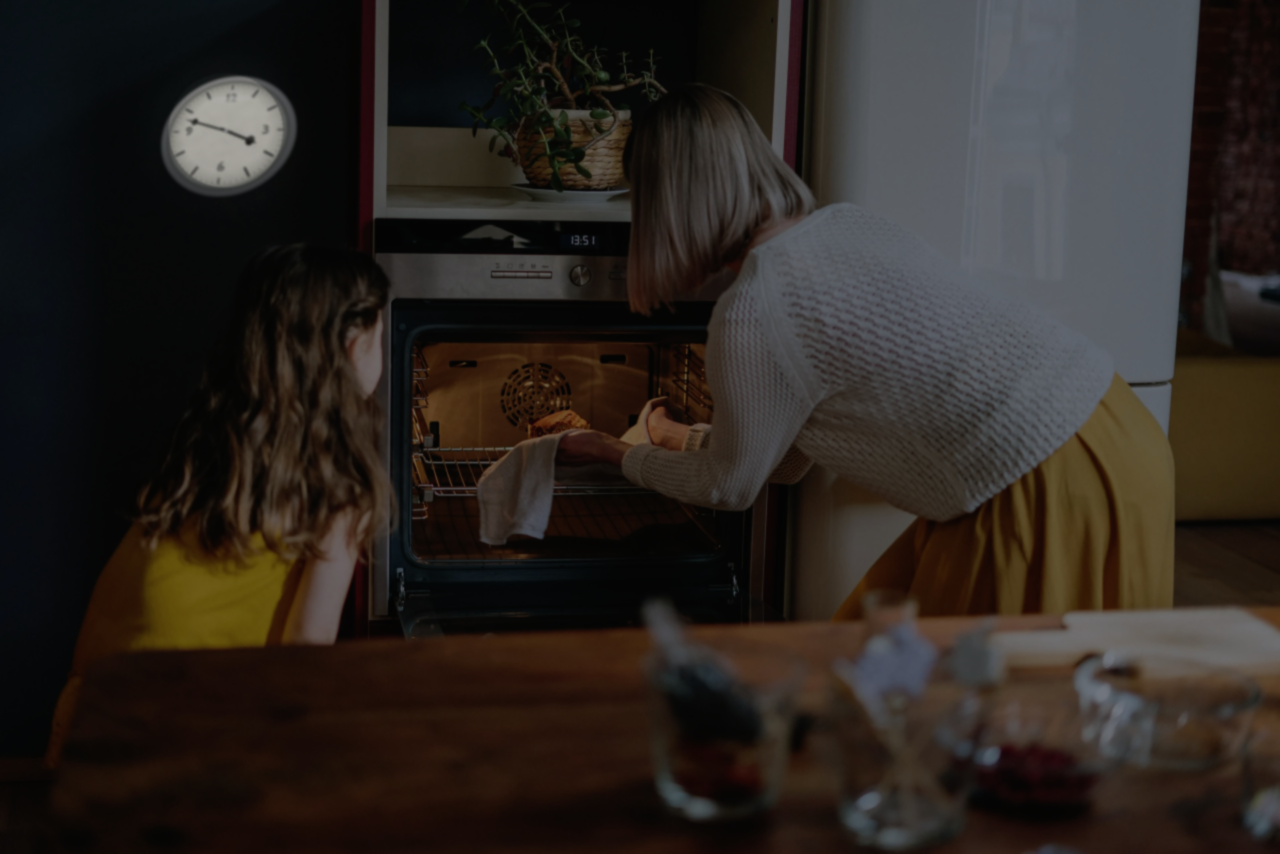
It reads 3 h 48 min
